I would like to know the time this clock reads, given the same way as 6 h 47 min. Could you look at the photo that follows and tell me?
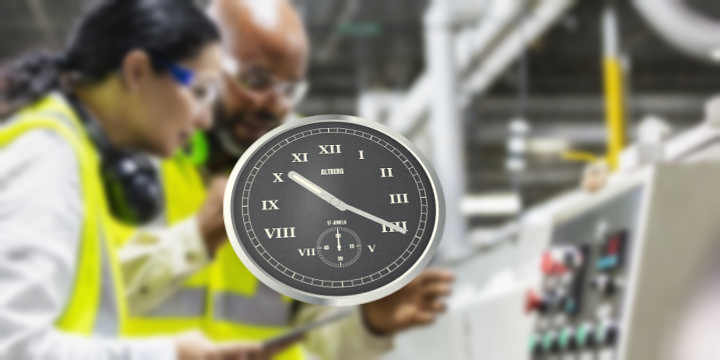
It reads 10 h 20 min
